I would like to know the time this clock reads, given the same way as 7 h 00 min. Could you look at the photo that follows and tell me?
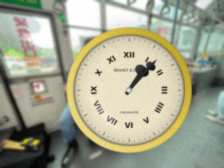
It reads 1 h 07 min
